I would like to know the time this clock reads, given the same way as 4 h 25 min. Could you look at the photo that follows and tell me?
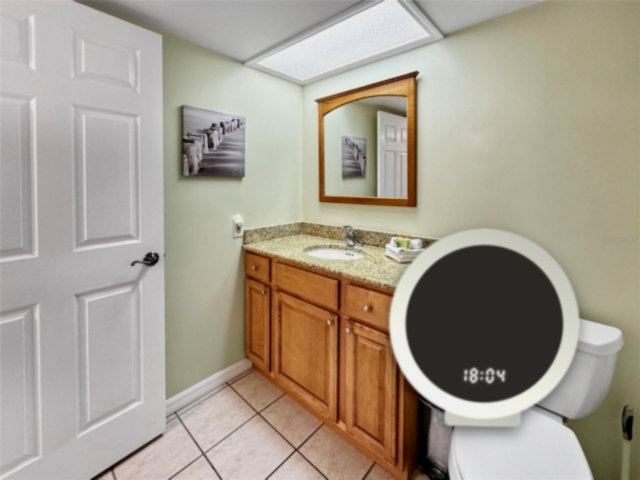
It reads 18 h 04 min
